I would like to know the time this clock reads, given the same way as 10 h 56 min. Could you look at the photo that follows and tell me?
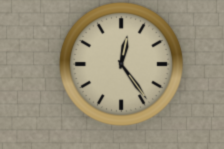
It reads 12 h 24 min
